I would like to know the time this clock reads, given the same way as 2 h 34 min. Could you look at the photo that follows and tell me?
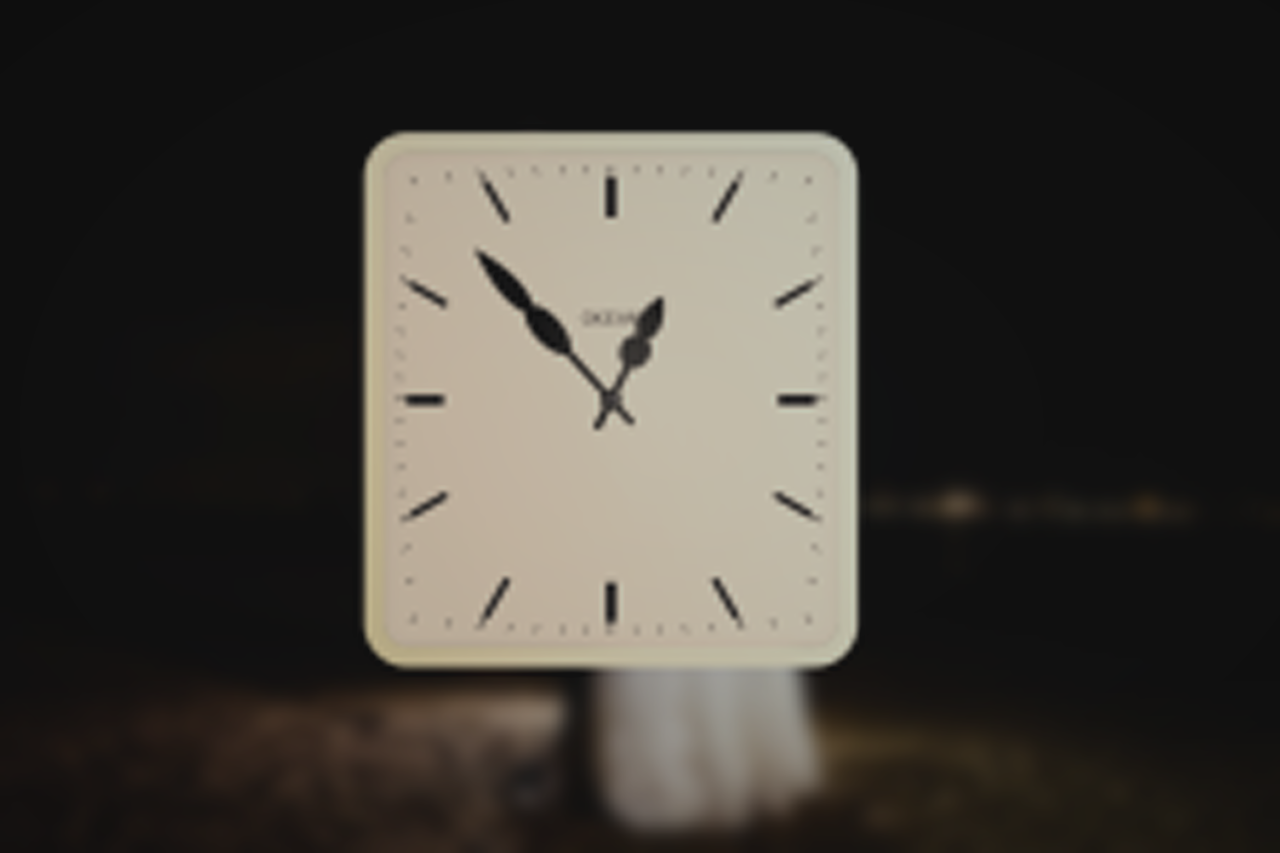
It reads 12 h 53 min
